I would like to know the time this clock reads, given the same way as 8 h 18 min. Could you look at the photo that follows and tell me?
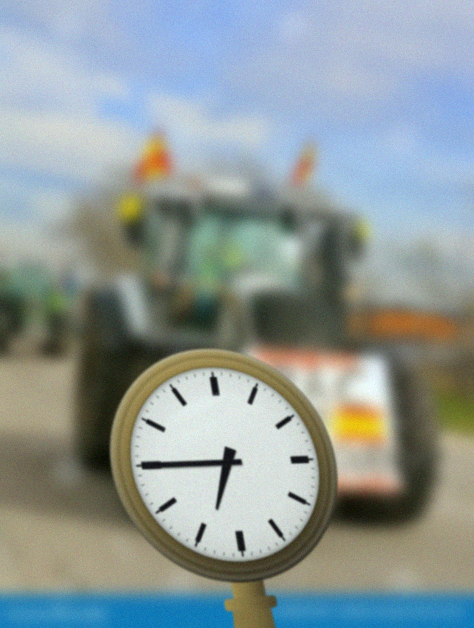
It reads 6 h 45 min
